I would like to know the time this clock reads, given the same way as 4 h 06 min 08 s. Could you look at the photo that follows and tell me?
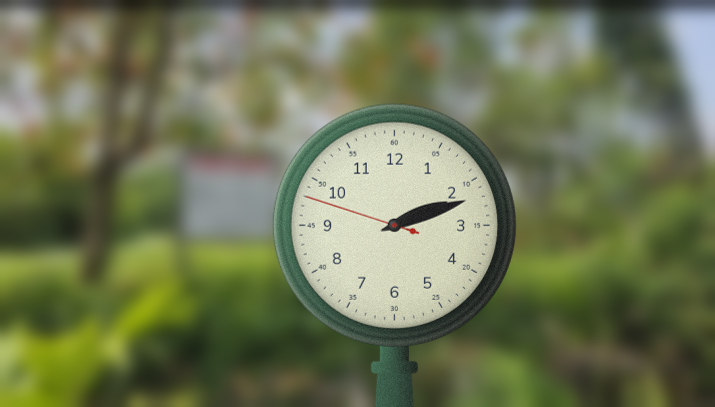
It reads 2 h 11 min 48 s
